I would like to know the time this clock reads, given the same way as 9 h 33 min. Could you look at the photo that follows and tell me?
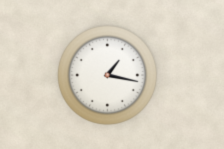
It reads 1 h 17 min
